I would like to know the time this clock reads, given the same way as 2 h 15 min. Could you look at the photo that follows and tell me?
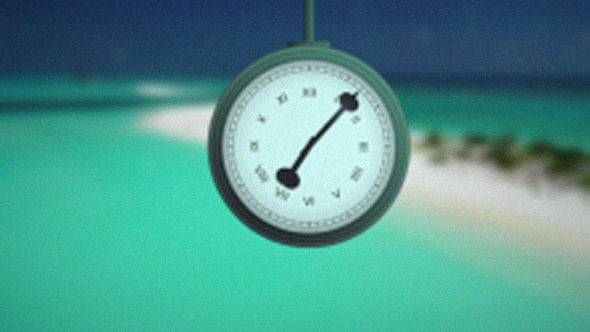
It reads 7 h 07 min
